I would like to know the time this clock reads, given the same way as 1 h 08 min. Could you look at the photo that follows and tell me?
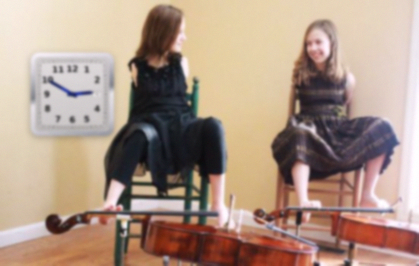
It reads 2 h 50 min
